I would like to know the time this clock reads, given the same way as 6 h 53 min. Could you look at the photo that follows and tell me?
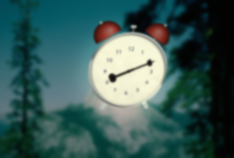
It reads 8 h 11 min
